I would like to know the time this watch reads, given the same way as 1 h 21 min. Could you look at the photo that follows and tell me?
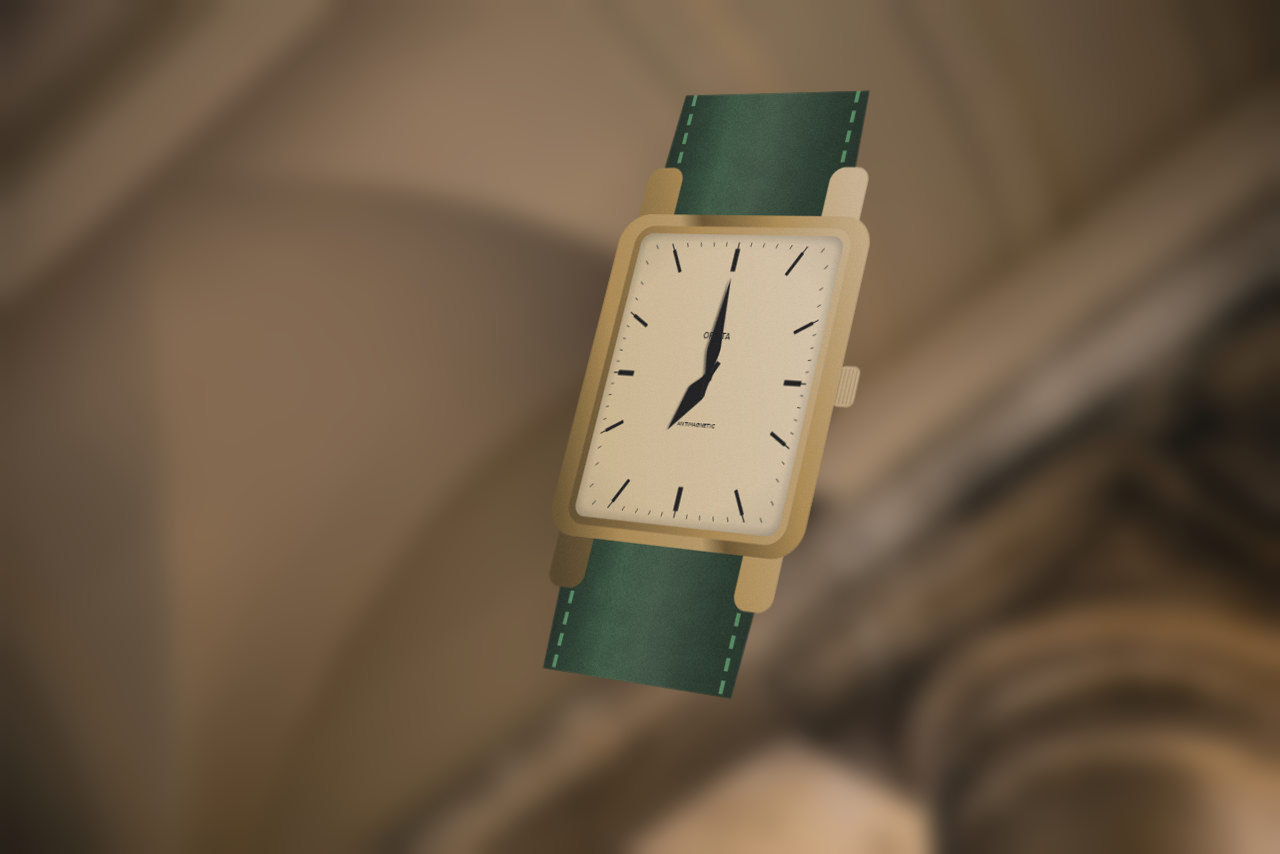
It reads 7 h 00 min
